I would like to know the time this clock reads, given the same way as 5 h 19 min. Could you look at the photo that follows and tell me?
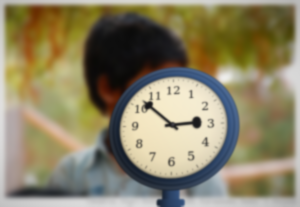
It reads 2 h 52 min
